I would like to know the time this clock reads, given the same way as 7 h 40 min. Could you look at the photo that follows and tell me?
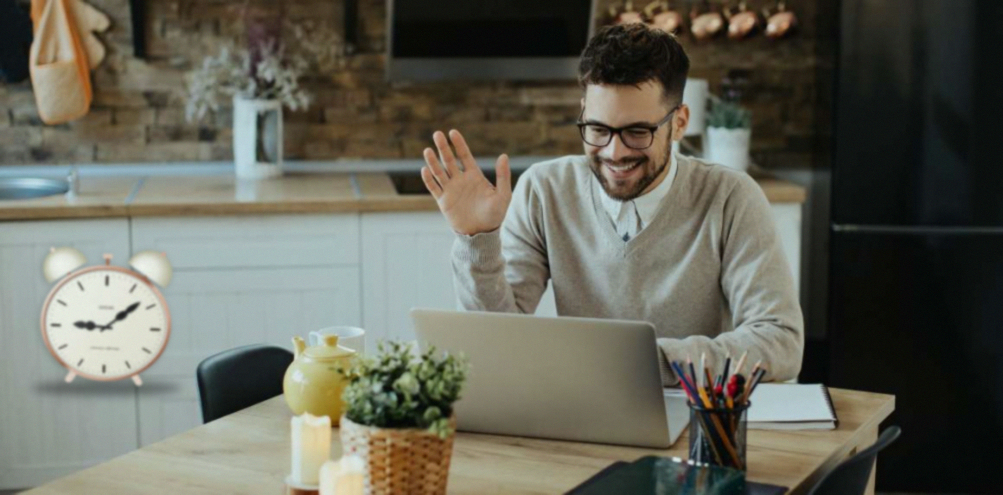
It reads 9 h 08 min
